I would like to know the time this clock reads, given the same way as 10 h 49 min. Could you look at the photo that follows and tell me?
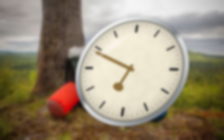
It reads 6 h 49 min
